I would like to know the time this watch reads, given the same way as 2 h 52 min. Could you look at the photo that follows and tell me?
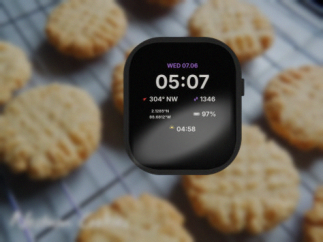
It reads 5 h 07 min
